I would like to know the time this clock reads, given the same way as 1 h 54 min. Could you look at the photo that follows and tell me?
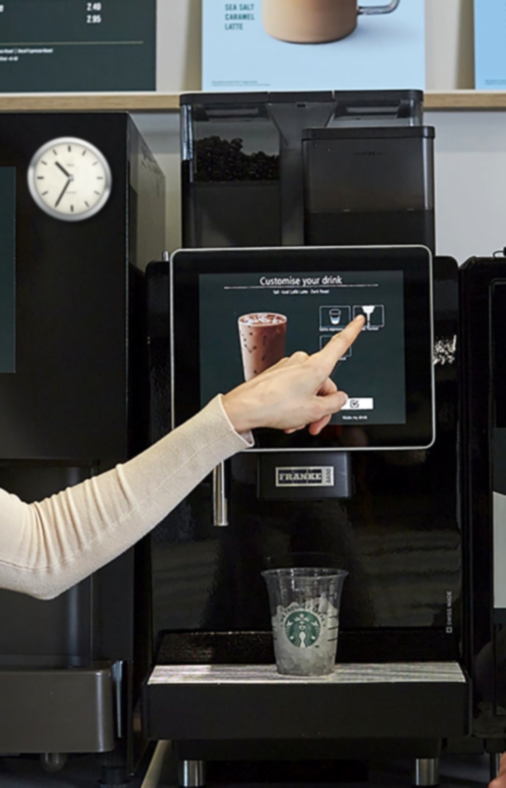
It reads 10 h 35 min
